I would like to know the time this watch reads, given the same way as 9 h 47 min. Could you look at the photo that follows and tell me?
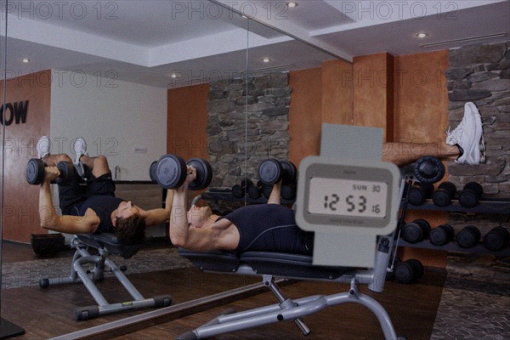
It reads 12 h 53 min
